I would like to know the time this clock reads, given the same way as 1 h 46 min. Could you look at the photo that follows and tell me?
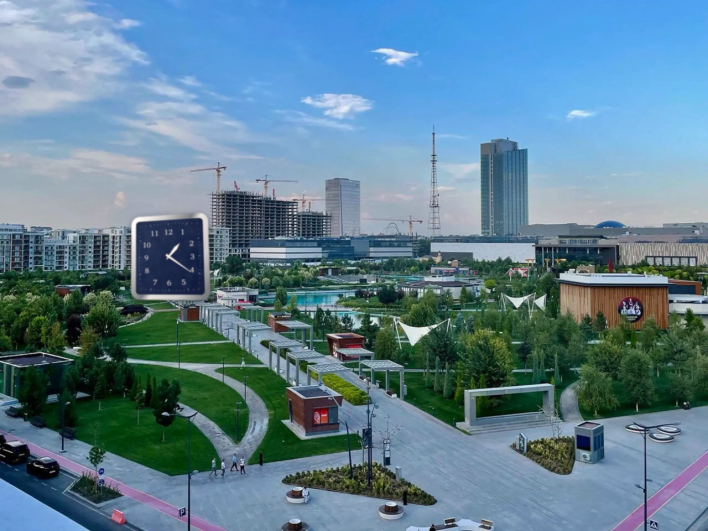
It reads 1 h 21 min
